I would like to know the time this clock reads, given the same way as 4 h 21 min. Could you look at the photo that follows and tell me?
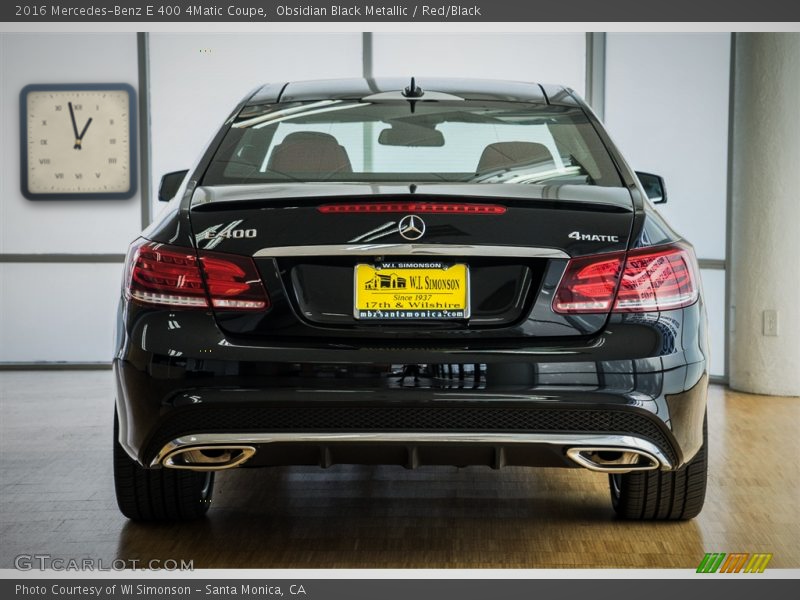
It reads 12 h 58 min
